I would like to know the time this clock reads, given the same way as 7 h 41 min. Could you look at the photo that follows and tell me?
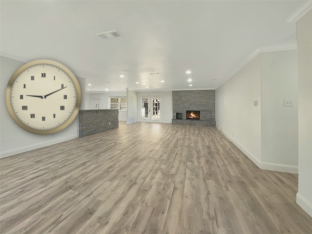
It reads 9 h 11 min
